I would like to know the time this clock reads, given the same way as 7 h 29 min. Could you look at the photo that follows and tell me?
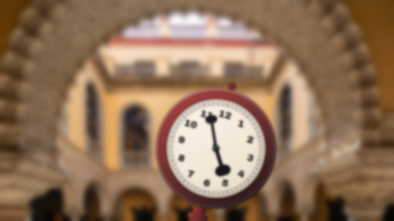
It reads 4 h 56 min
